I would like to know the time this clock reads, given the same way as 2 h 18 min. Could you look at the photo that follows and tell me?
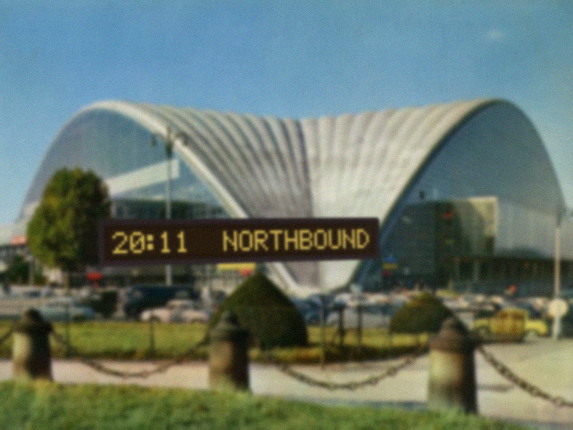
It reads 20 h 11 min
